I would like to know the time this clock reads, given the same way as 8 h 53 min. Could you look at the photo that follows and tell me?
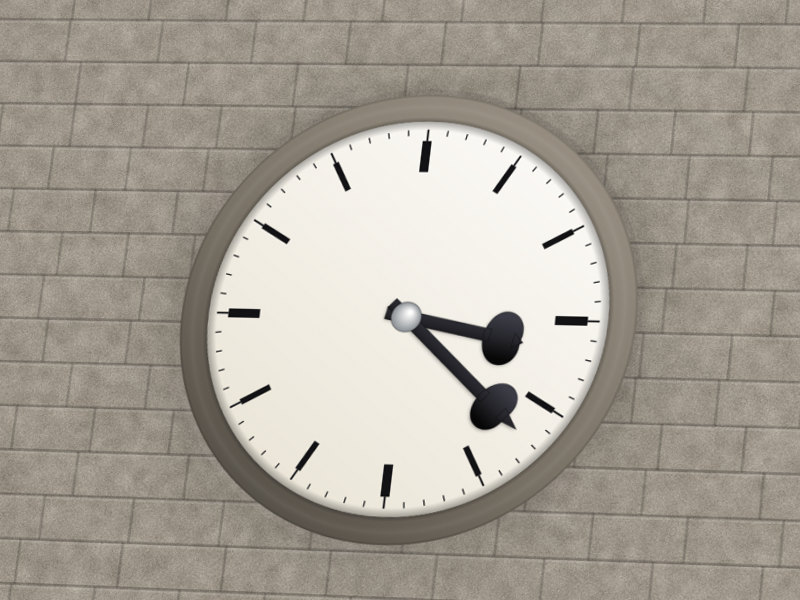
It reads 3 h 22 min
